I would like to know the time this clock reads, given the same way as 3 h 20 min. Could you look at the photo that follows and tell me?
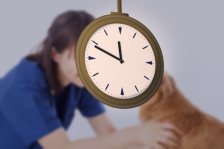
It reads 11 h 49 min
